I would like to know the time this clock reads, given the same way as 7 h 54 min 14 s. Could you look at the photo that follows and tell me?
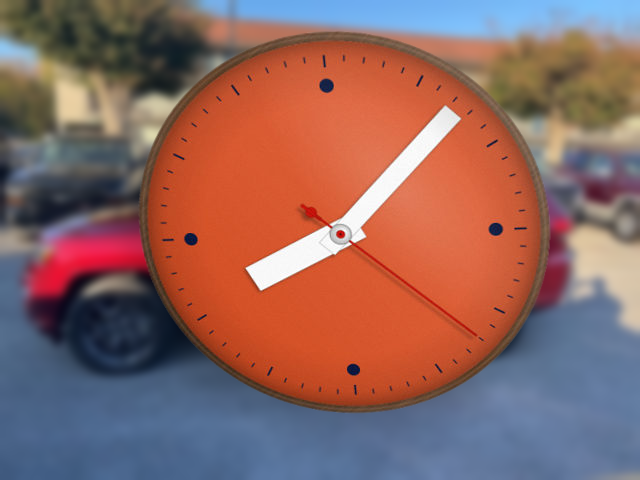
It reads 8 h 07 min 22 s
